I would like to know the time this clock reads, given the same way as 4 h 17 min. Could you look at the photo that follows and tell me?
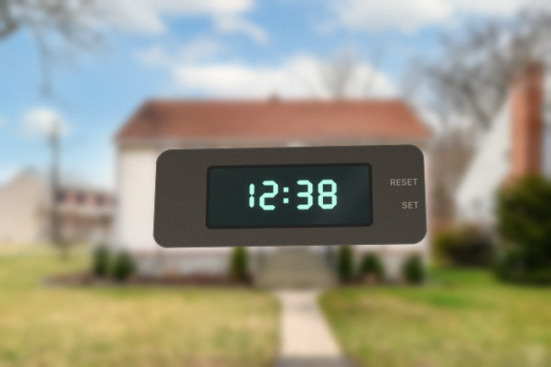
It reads 12 h 38 min
